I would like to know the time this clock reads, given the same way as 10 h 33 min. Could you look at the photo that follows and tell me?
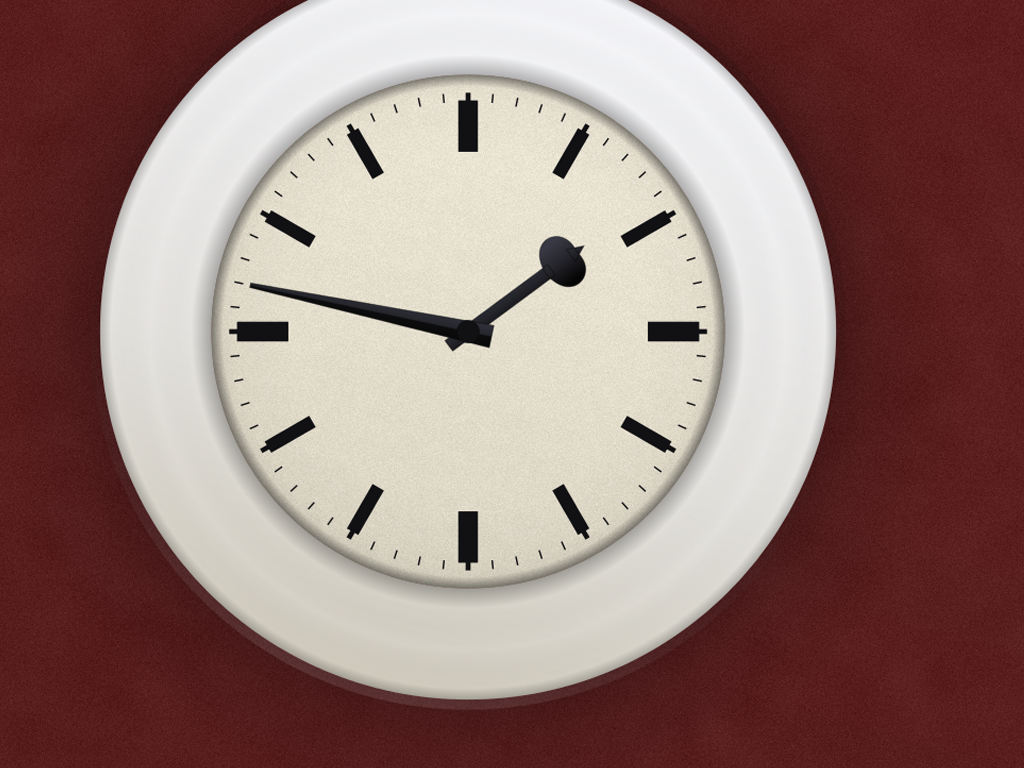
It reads 1 h 47 min
